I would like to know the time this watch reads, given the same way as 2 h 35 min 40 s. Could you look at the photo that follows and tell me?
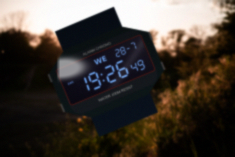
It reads 19 h 26 min 49 s
